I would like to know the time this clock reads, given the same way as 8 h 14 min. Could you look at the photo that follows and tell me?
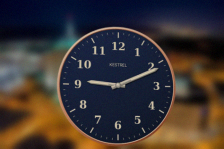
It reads 9 h 11 min
